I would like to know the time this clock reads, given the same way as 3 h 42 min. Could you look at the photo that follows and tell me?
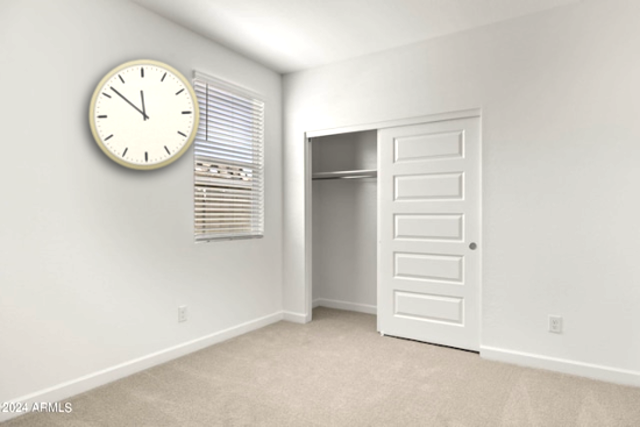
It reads 11 h 52 min
